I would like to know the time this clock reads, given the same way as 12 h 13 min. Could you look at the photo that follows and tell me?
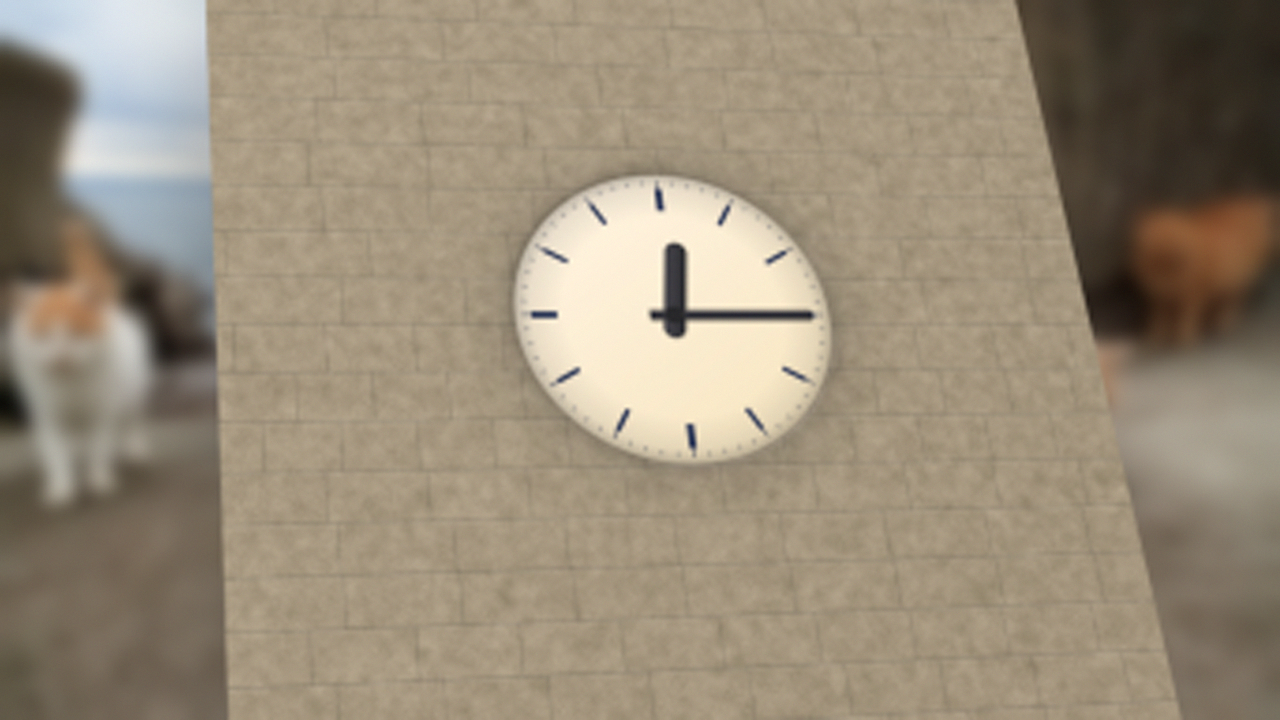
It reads 12 h 15 min
